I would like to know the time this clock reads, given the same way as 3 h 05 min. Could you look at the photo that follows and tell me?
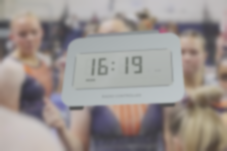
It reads 16 h 19 min
